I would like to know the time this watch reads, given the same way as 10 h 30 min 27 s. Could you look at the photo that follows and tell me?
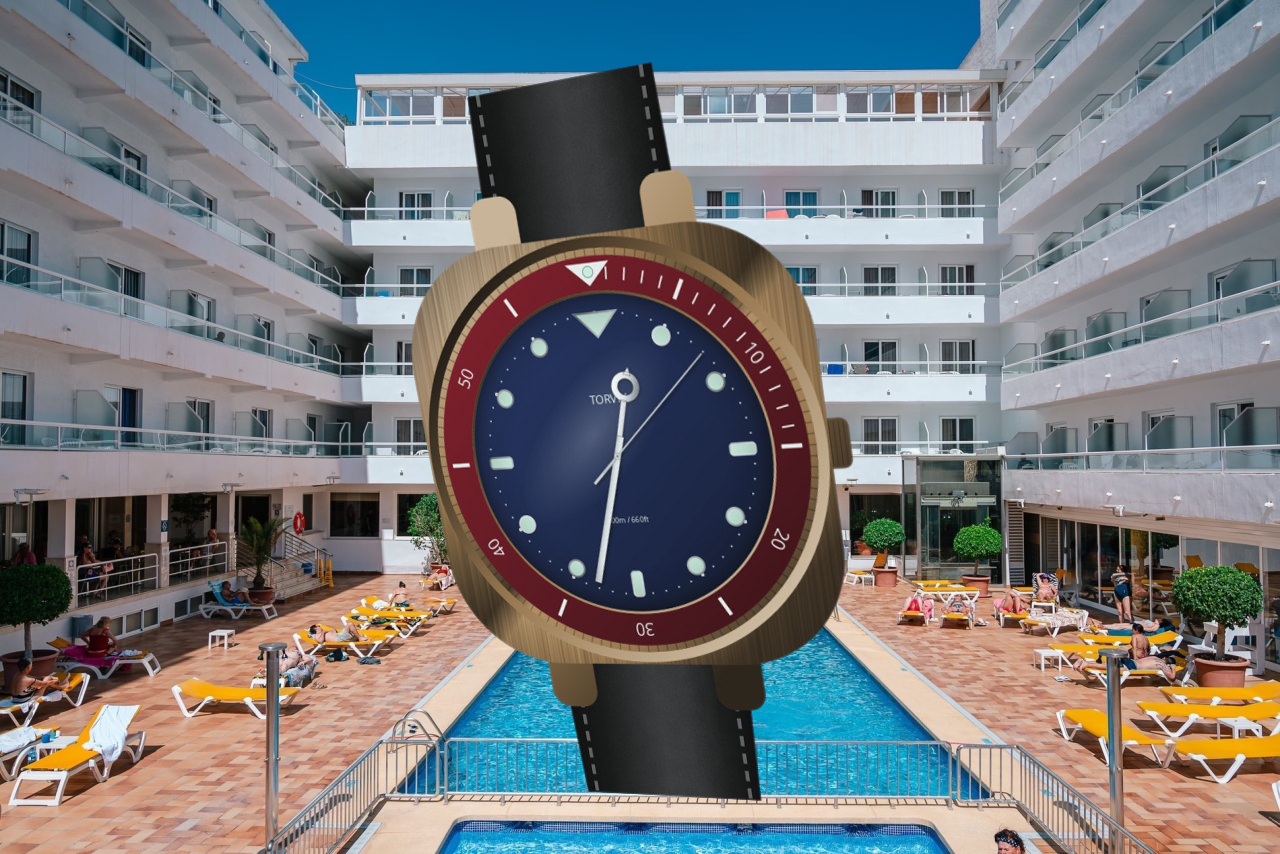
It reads 12 h 33 min 08 s
